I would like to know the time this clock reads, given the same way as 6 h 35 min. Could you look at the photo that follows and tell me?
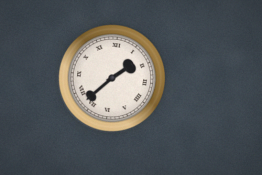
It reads 1 h 37 min
